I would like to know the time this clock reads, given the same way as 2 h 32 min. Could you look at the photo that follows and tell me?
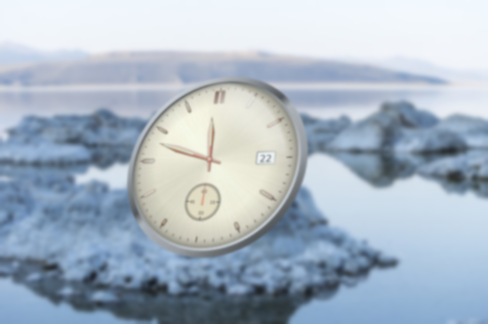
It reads 11 h 48 min
